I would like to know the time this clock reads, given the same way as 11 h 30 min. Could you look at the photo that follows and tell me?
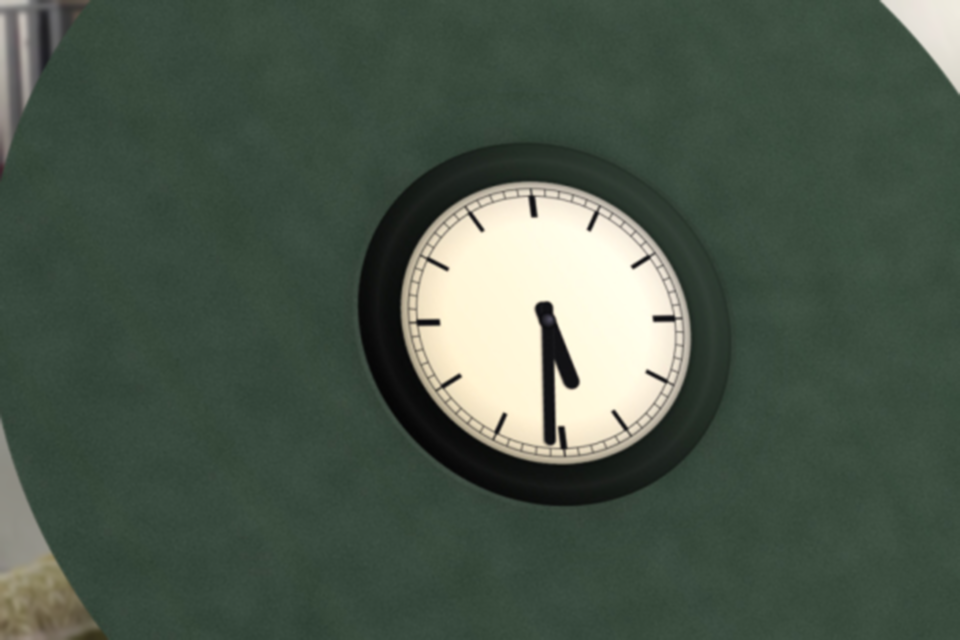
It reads 5 h 31 min
